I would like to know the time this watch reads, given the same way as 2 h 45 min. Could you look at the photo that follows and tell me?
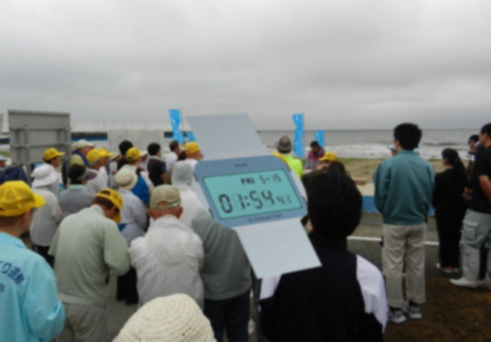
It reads 1 h 54 min
